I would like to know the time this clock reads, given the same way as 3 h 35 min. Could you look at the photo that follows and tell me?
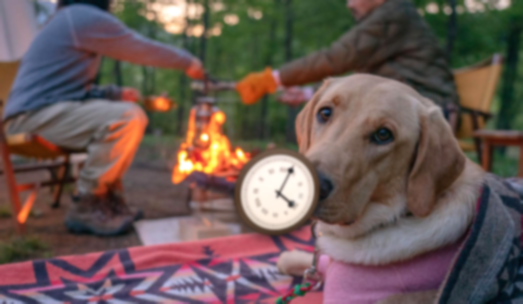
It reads 4 h 03 min
